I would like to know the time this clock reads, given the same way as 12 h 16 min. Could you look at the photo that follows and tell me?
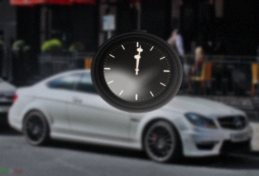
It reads 12 h 01 min
